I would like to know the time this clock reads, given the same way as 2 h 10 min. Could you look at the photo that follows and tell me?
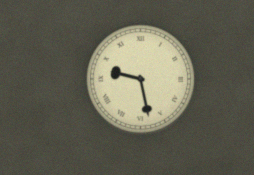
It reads 9 h 28 min
